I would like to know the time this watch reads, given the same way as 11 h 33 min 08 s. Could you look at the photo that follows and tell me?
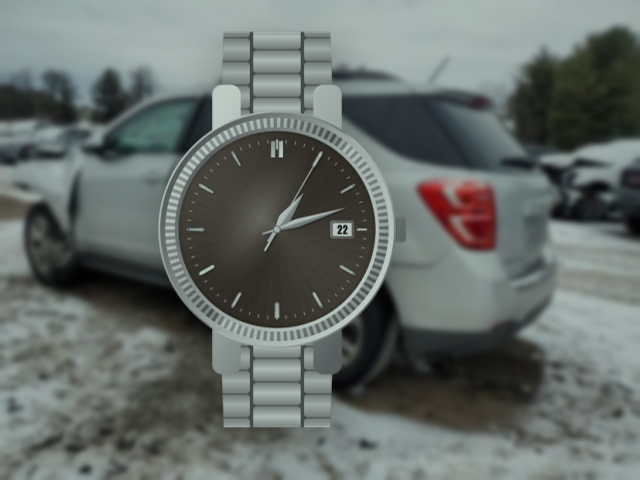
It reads 1 h 12 min 05 s
